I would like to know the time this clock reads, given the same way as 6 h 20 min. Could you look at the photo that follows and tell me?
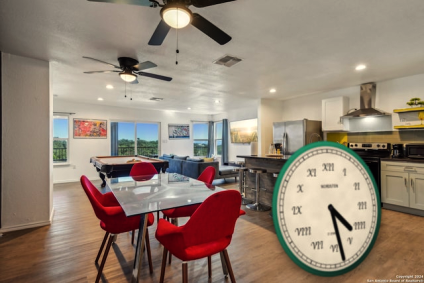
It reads 4 h 28 min
